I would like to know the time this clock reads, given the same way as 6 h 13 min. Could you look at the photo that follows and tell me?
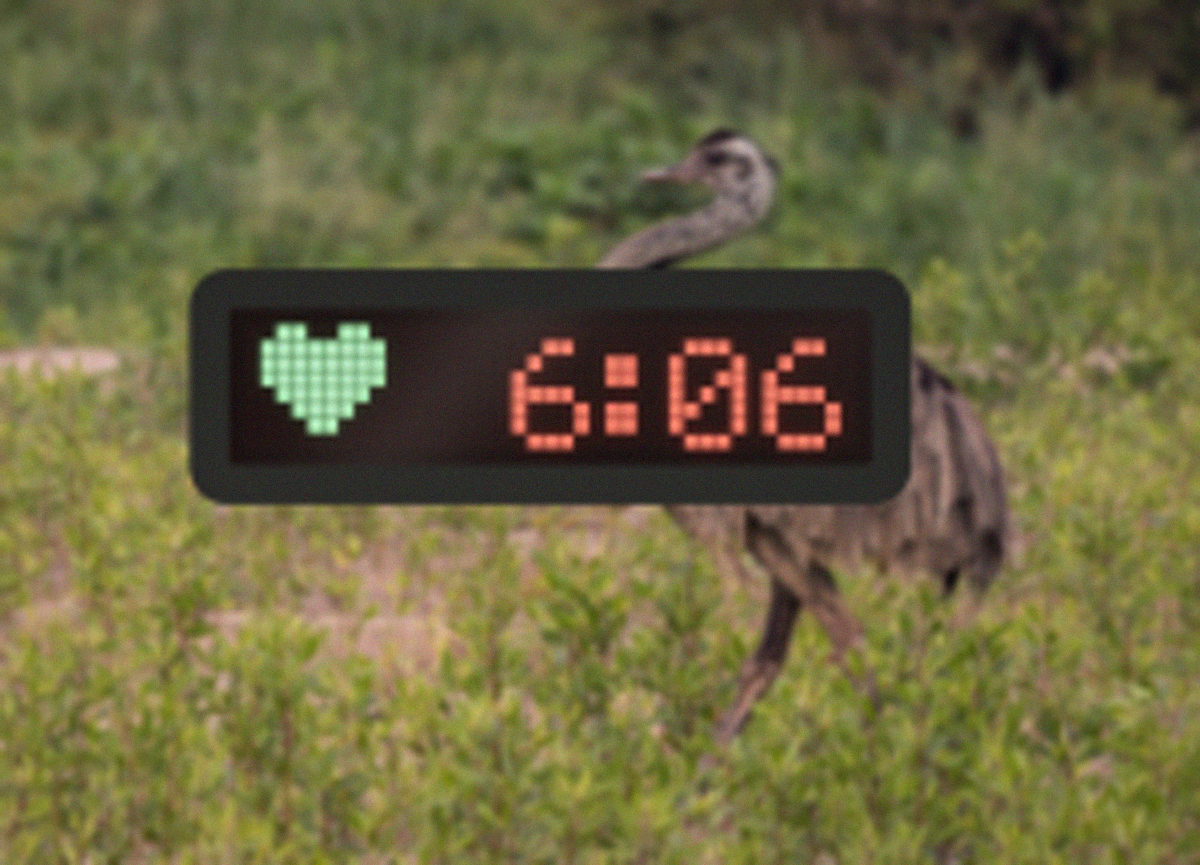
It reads 6 h 06 min
